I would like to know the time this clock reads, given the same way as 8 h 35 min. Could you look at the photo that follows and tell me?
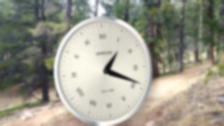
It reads 1 h 19 min
